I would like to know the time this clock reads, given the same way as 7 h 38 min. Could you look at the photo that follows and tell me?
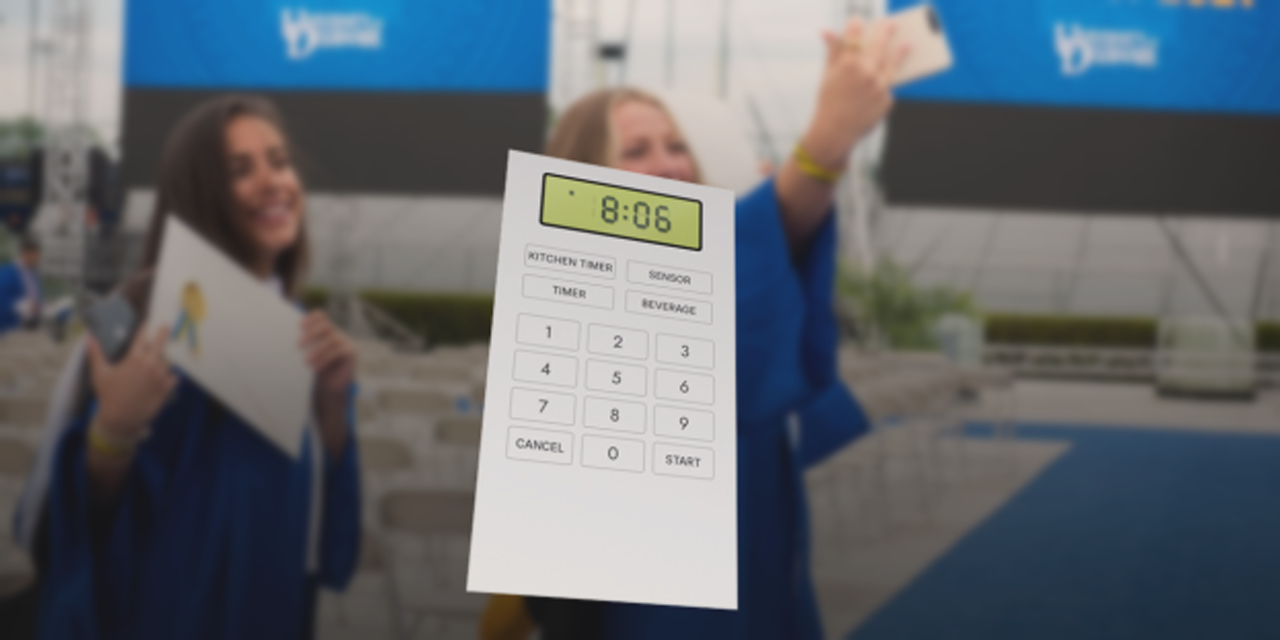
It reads 8 h 06 min
